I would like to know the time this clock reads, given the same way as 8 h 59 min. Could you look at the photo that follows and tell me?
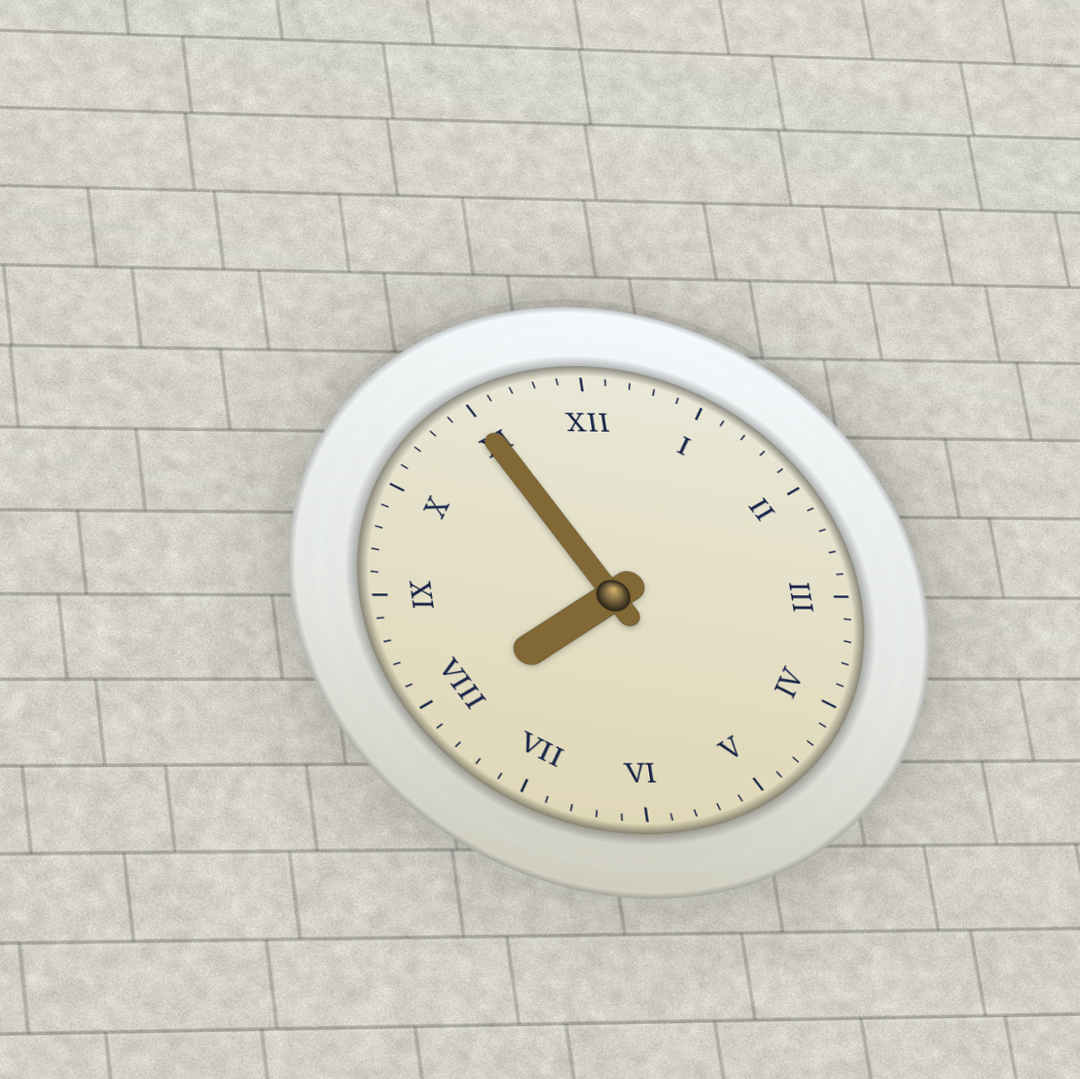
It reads 7 h 55 min
